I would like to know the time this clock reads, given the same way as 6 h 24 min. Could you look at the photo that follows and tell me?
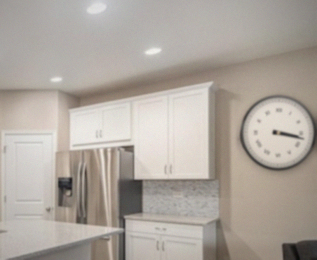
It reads 3 h 17 min
